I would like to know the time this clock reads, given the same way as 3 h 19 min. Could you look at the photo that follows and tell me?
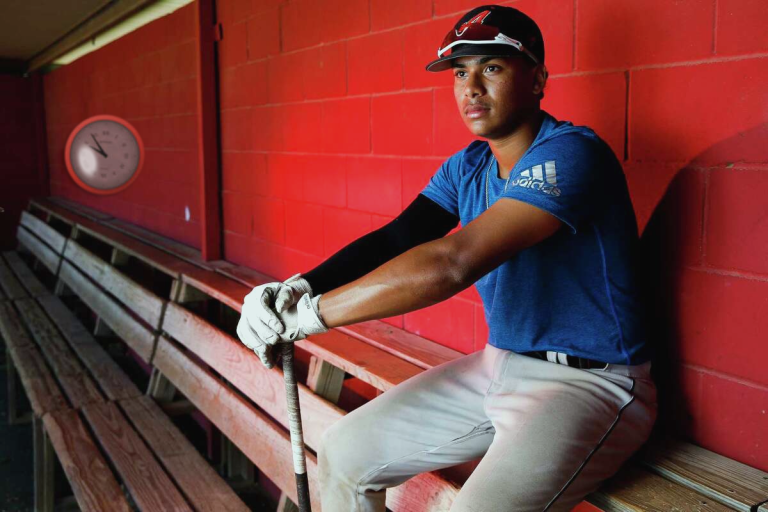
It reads 9 h 54 min
